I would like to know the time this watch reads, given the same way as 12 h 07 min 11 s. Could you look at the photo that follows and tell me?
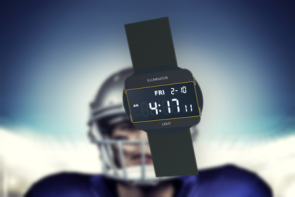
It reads 4 h 17 min 11 s
